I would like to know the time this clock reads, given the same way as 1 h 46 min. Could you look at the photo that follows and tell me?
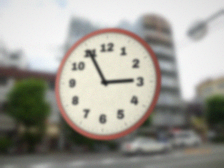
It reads 2 h 55 min
